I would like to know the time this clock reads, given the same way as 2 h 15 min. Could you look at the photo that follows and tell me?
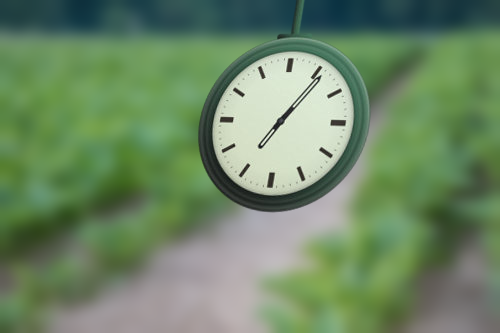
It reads 7 h 06 min
